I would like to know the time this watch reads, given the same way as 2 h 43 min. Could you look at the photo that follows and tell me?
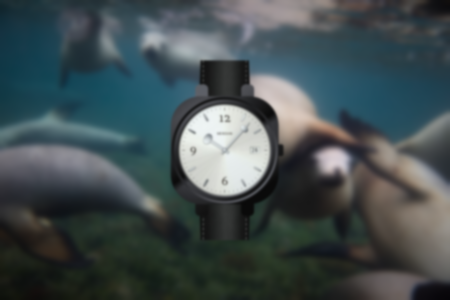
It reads 10 h 07 min
